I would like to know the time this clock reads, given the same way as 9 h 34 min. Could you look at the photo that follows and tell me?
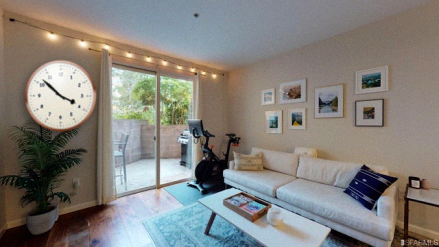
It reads 3 h 52 min
